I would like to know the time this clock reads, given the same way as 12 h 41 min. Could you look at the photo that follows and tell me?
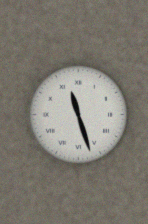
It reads 11 h 27 min
